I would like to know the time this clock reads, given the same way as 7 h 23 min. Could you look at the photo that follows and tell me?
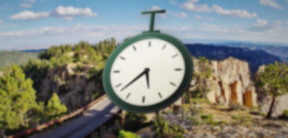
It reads 5 h 38 min
